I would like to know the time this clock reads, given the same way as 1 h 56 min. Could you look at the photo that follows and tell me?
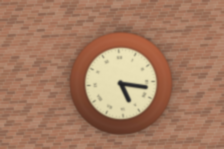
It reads 5 h 17 min
